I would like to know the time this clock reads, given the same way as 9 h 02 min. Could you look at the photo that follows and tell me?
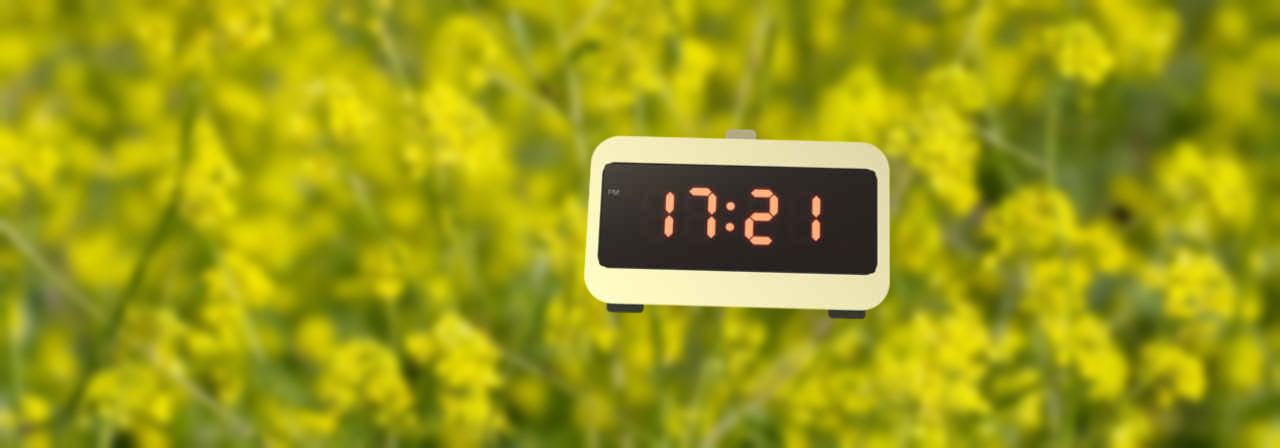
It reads 17 h 21 min
